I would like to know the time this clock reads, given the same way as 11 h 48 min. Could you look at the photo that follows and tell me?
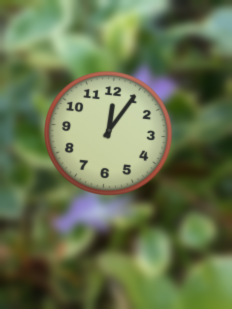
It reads 12 h 05 min
